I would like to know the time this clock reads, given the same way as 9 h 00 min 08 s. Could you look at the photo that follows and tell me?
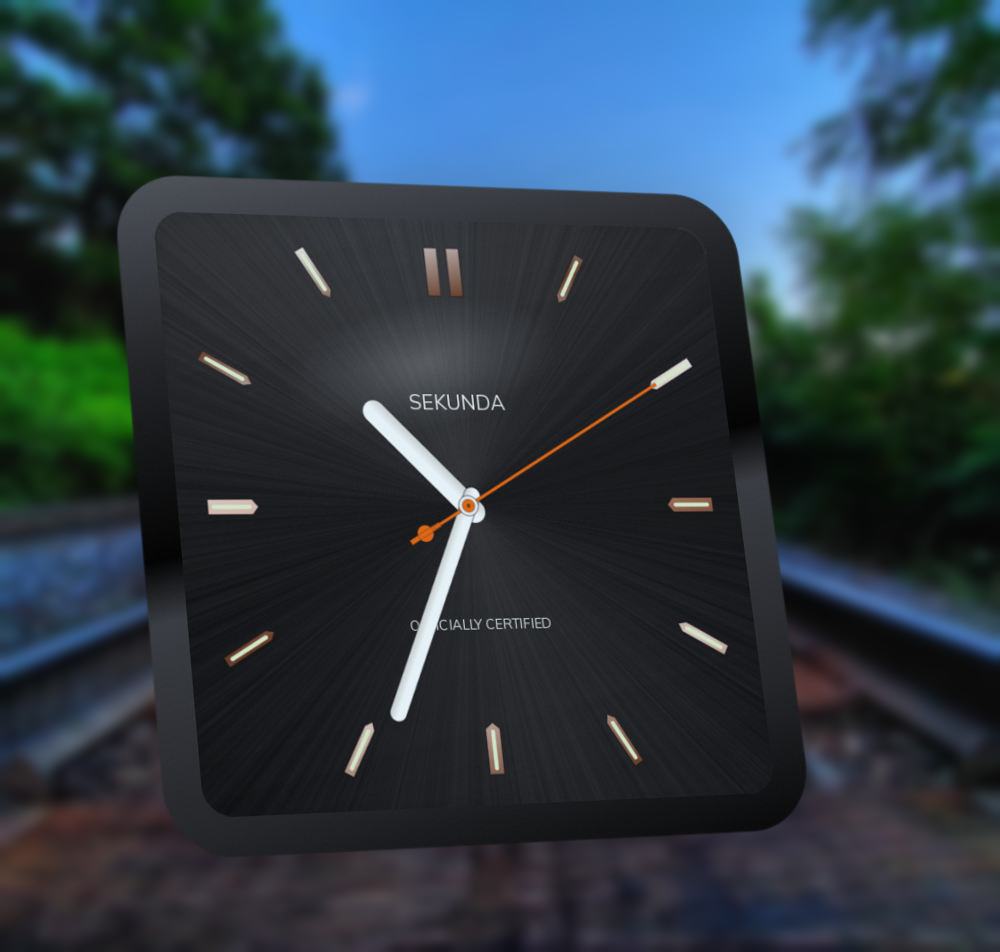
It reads 10 h 34 min 10 s
